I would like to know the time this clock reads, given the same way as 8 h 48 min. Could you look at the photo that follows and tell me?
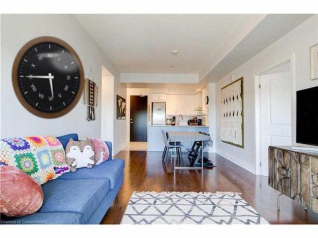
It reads 5 h 45 min
